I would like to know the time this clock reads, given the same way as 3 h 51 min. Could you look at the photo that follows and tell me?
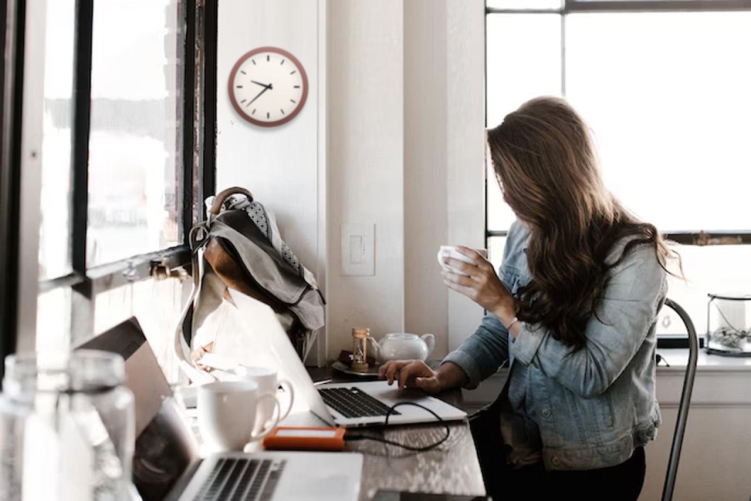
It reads 9 h 38 min
